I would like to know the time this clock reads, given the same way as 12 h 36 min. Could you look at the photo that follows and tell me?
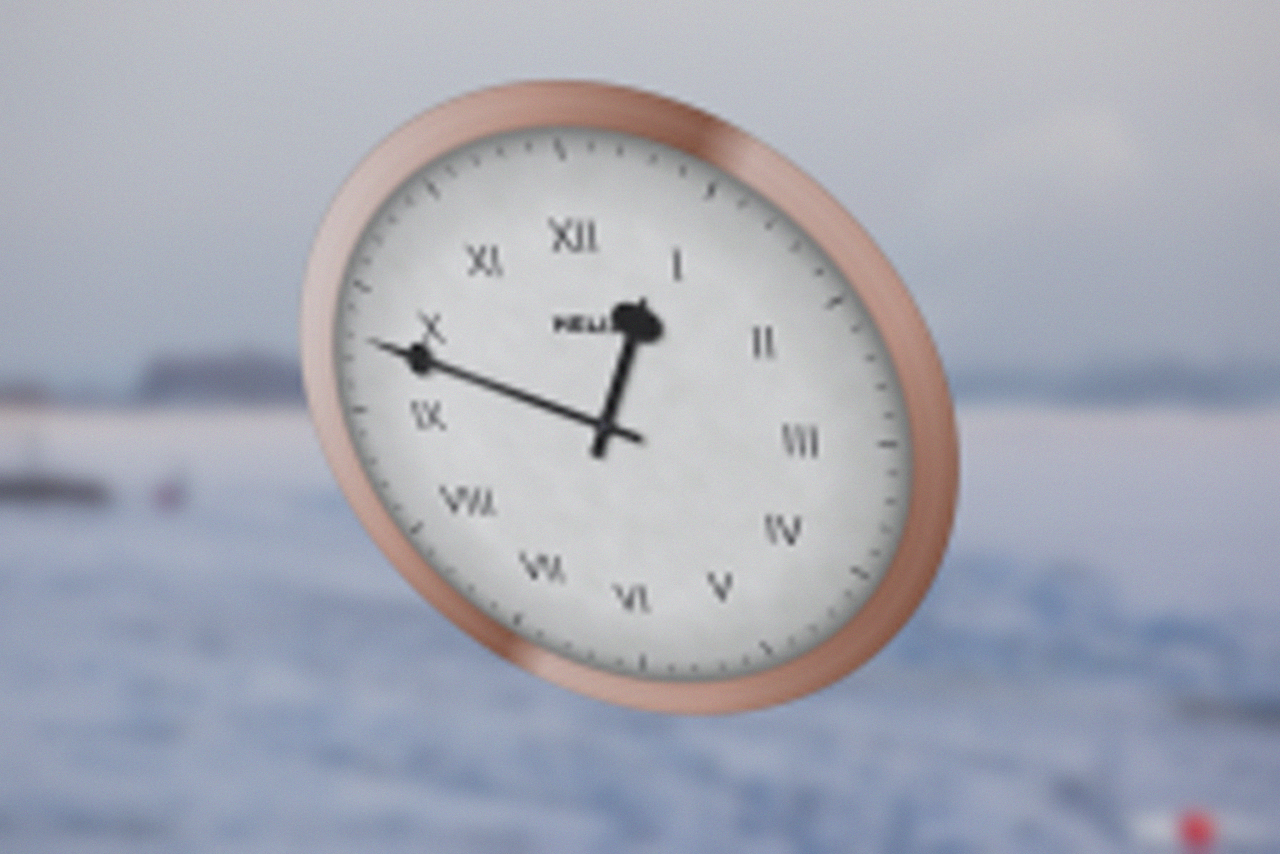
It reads 12 h 48 min
